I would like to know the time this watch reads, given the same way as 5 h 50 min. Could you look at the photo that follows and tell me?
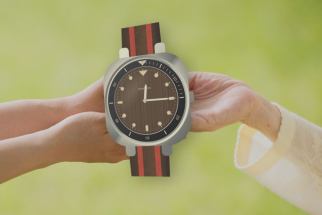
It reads 12 h 15 min
